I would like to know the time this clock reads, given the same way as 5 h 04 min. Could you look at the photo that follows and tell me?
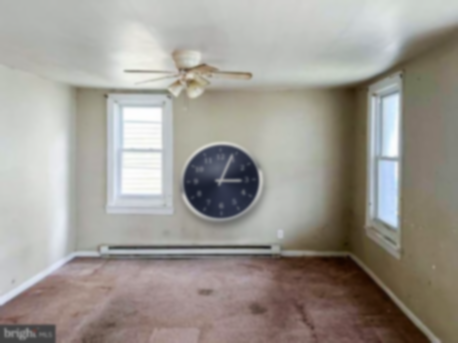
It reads 3 h 04 min
